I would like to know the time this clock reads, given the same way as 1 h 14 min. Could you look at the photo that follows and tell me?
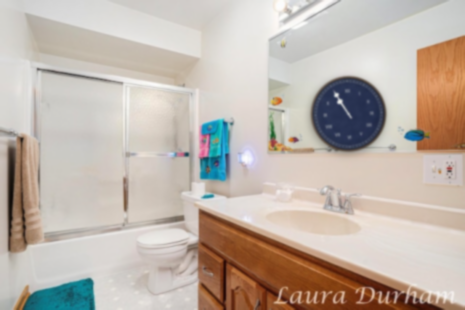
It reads 10 h 55 min
